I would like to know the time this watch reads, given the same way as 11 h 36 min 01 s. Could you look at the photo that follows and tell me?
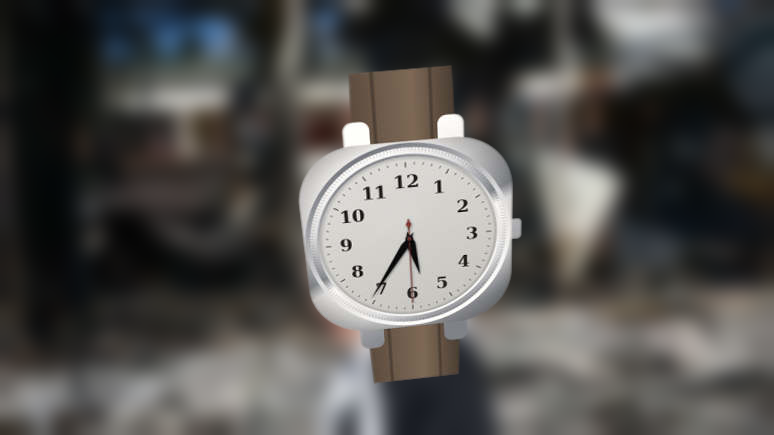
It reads 5 h 35 min 30 s
